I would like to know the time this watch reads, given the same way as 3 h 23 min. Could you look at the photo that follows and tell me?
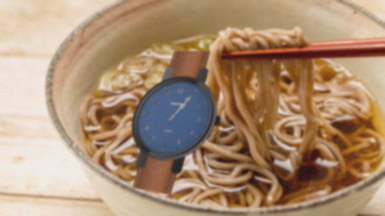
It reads 1 h 05 min
